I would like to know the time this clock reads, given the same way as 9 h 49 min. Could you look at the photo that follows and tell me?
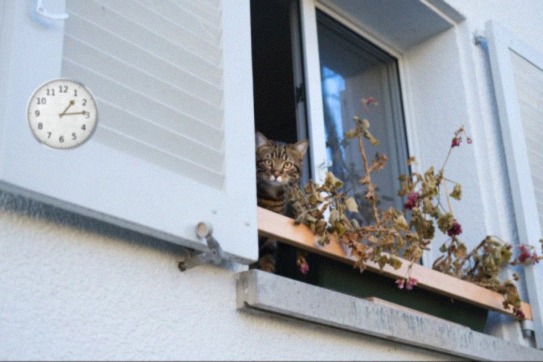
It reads 1 h 14 min
